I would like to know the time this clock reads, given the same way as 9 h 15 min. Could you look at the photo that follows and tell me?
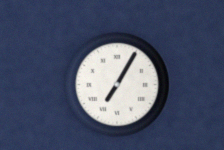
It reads 7 h 05 min
